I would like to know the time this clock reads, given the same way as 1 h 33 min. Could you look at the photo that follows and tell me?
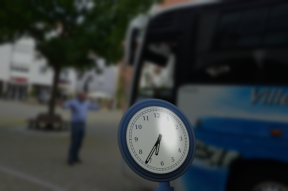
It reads 6 h 36 min
